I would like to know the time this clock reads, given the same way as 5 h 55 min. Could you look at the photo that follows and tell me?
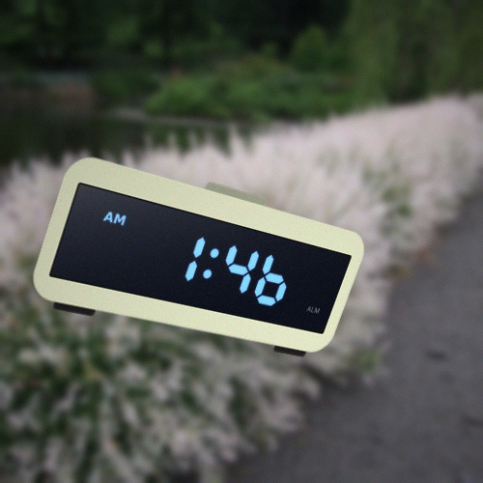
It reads 1 h 46 min
